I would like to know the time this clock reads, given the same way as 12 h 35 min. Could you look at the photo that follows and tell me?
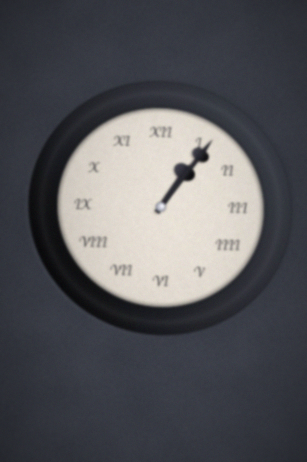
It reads 1 h 06 min
